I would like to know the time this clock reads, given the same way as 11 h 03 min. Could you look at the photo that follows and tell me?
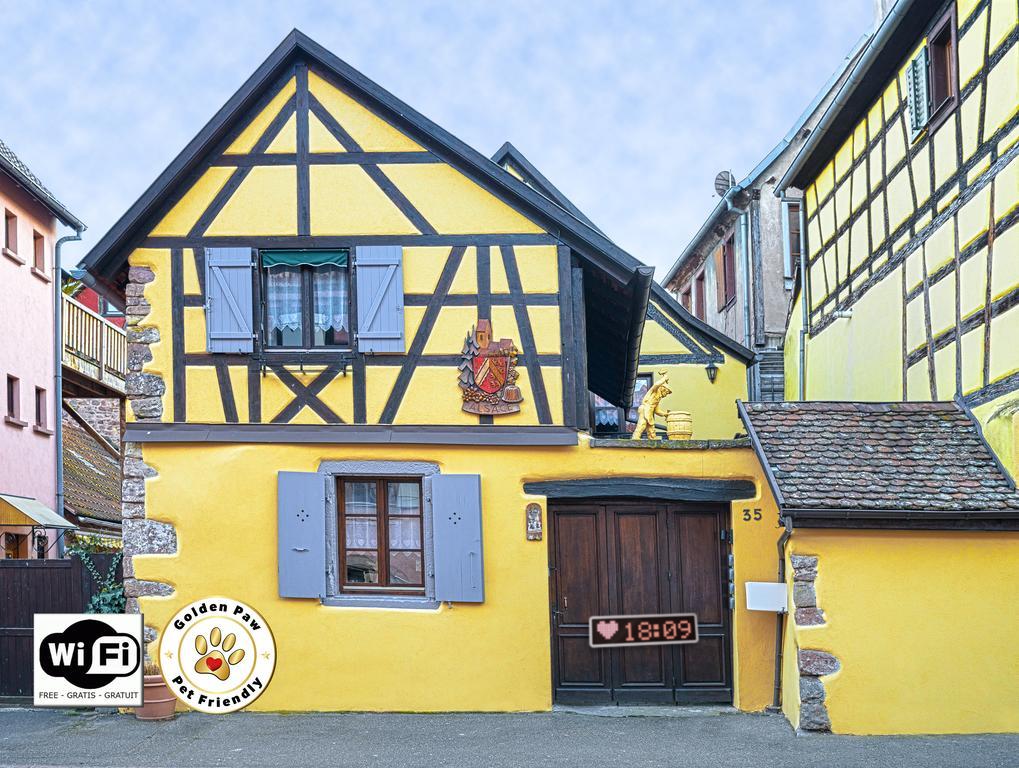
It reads 18 h 09 min
